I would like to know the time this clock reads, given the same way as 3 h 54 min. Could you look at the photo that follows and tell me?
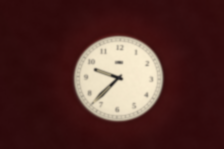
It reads 9 h 37 min
